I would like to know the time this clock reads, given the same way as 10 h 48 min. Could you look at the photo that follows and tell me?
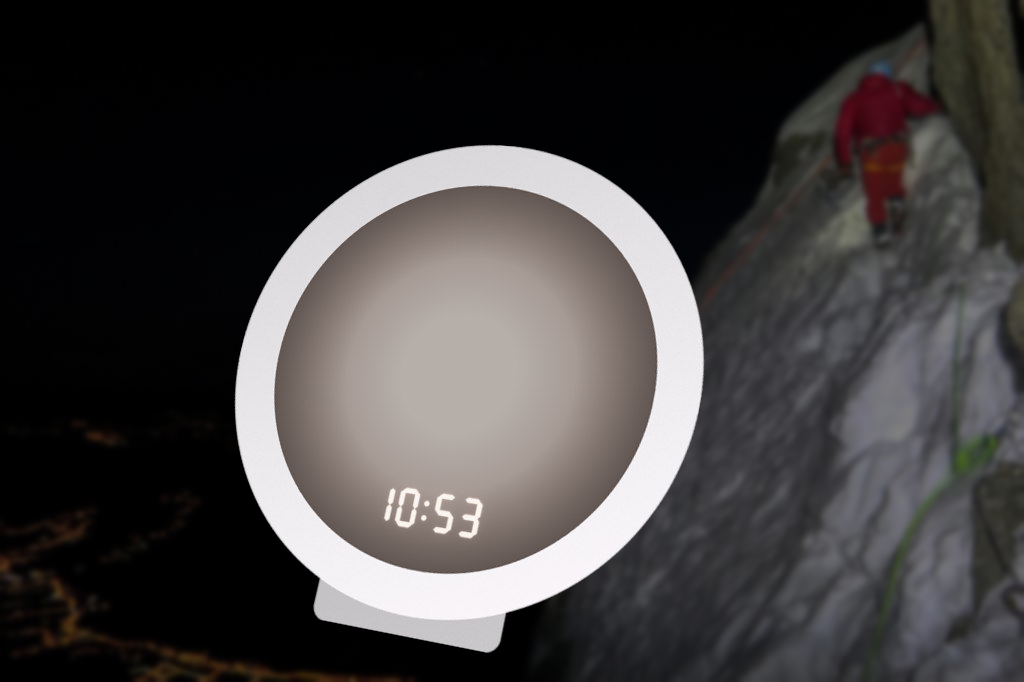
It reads 10 h 53 min
